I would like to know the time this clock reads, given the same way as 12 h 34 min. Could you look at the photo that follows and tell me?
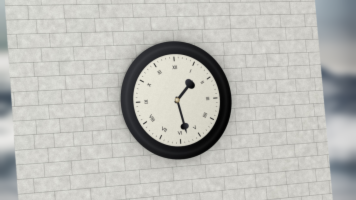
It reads 1 h 28 min
